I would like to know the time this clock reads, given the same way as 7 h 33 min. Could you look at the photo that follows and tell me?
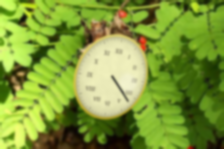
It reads 4 h 22 min
